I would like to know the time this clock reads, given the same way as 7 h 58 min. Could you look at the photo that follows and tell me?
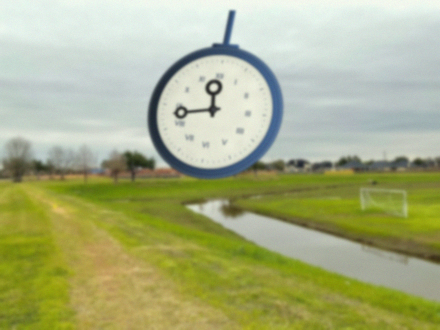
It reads 11 h 43 min
